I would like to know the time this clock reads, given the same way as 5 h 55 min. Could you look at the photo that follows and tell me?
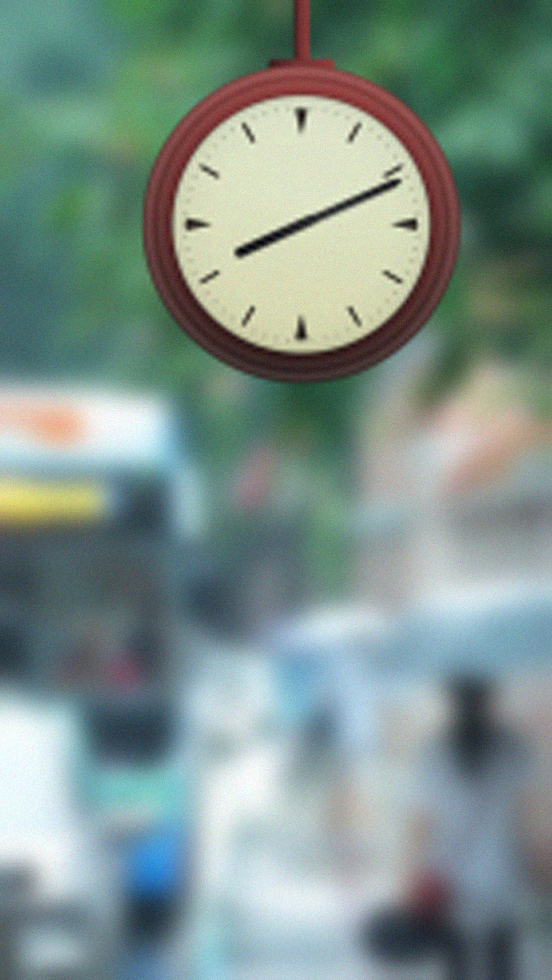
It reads 8 h 11 min
